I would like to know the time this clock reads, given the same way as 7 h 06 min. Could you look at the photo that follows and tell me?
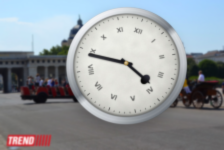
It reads 3 h 44 min
